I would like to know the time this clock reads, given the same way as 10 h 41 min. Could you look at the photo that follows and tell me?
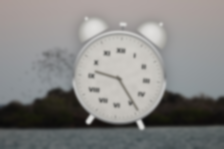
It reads 9 h 24 min
